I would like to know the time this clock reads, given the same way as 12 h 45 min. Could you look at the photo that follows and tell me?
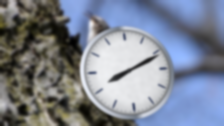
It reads 8 h 11 min
